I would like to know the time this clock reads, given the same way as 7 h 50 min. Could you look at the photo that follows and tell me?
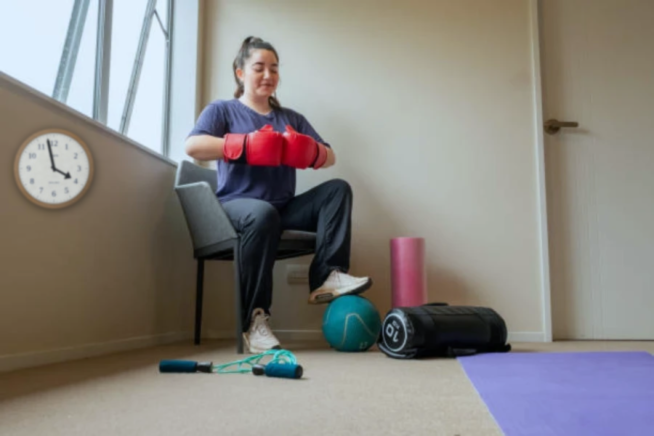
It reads 3 h 58 min
